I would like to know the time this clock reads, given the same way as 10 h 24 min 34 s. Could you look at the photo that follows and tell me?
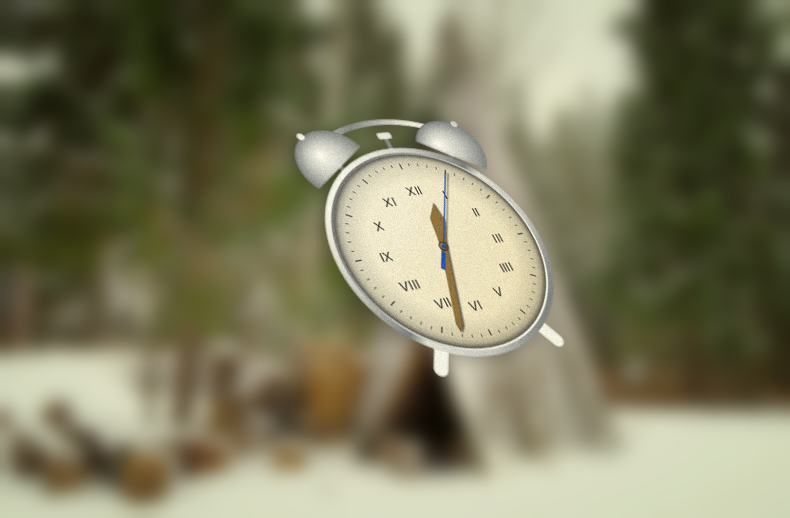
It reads 12 h 33 min 05 s
